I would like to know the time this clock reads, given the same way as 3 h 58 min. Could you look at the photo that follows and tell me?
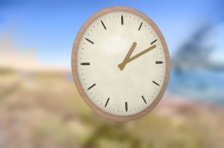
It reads 1 h 11 min
